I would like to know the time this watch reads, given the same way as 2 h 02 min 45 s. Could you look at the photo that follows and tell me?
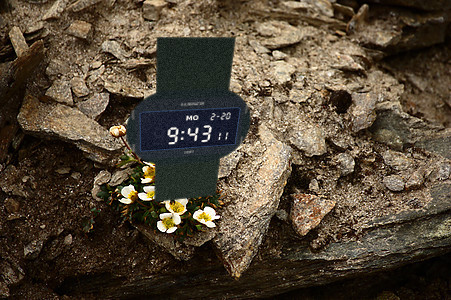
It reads 9 h 43 min 11 s
